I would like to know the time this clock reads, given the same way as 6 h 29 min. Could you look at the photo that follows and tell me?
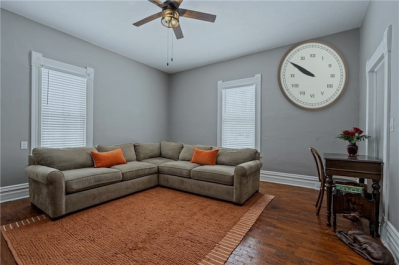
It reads 9 h 50 min
